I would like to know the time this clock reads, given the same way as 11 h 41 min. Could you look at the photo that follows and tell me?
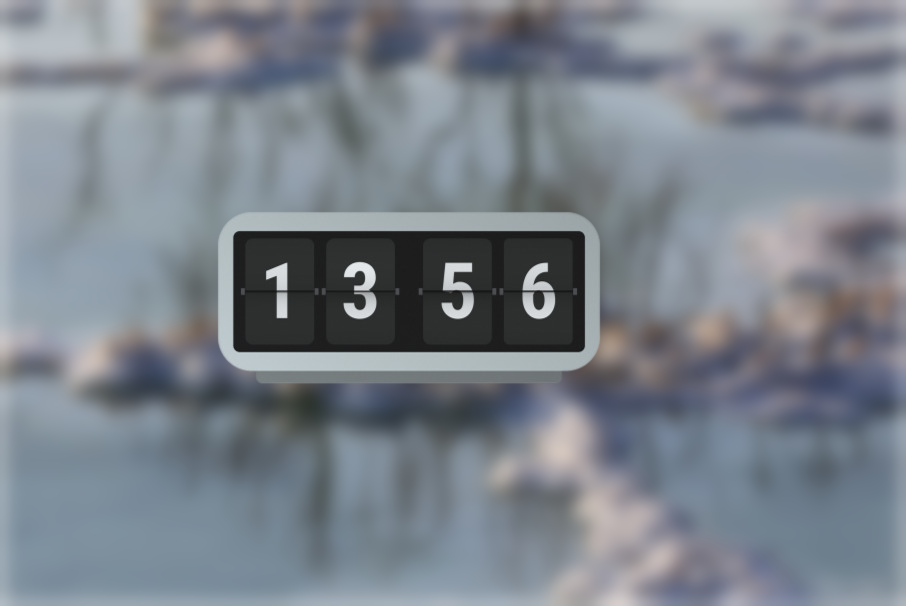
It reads 13 h 56 min
